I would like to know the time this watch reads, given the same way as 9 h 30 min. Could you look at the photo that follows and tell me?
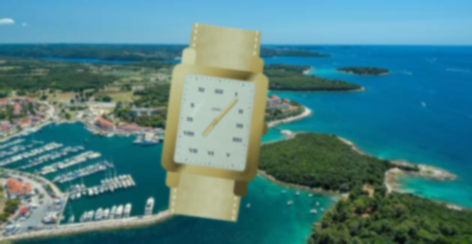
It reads 7 h 06 min
